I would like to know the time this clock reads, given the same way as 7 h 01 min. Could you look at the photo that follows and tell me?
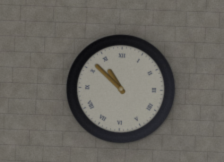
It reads 10 h 52 min
